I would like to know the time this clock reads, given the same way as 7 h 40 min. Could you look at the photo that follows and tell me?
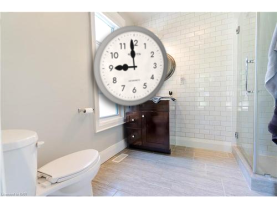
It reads 8 h 59 min
